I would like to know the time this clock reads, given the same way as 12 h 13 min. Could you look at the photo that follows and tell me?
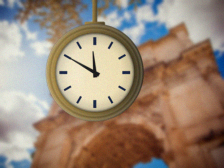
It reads 11 h 50 min
